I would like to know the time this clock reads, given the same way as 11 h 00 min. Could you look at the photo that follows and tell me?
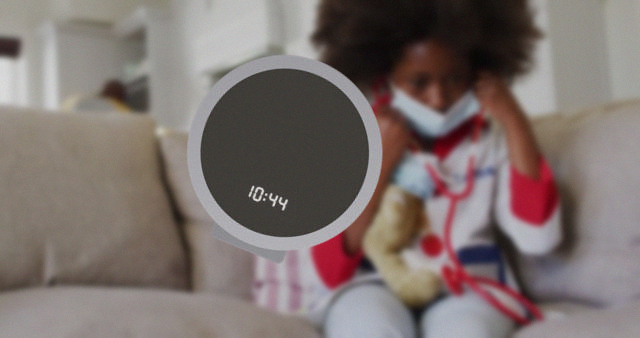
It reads 10 h 44 min
